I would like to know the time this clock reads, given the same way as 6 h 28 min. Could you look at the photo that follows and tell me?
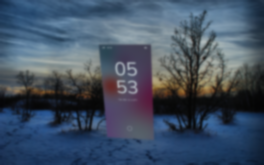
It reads 5 h 53 min
